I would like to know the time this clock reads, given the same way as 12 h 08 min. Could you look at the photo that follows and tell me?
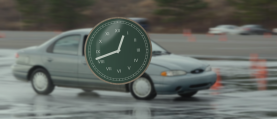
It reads 12 h 42 min
